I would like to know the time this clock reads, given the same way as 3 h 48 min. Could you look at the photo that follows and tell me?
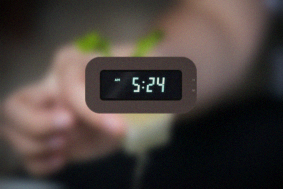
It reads 5 h 24 min
